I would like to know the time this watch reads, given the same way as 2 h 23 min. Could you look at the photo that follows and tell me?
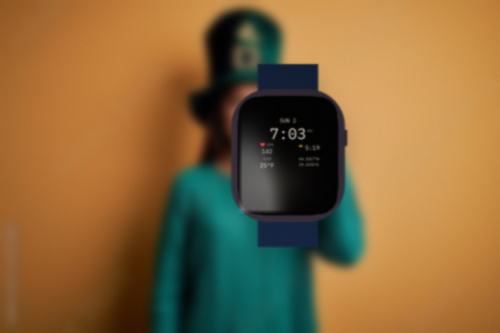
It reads 7 h 03 min
